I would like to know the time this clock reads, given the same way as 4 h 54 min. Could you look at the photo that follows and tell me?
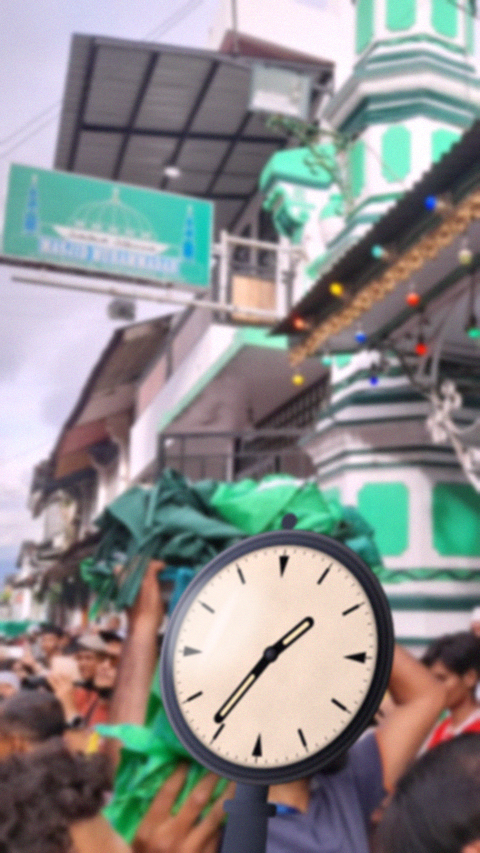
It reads 1 h 36 min
